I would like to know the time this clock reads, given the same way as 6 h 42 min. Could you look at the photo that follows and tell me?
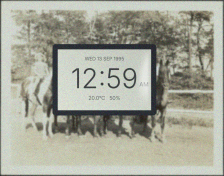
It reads 12 h 59 min
